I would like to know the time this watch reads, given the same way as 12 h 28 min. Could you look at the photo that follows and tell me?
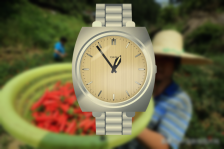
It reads 12 h 54 min
